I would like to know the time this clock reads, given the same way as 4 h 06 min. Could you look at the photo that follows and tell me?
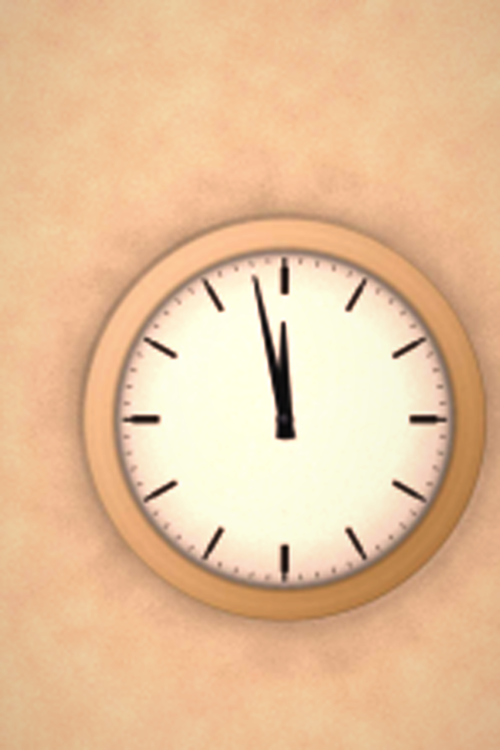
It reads 11 h 58 min
